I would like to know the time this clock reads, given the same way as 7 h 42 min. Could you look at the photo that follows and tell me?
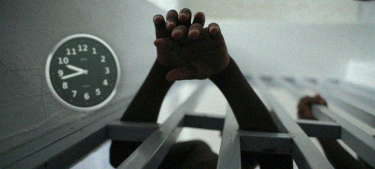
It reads 9 h 43 min
